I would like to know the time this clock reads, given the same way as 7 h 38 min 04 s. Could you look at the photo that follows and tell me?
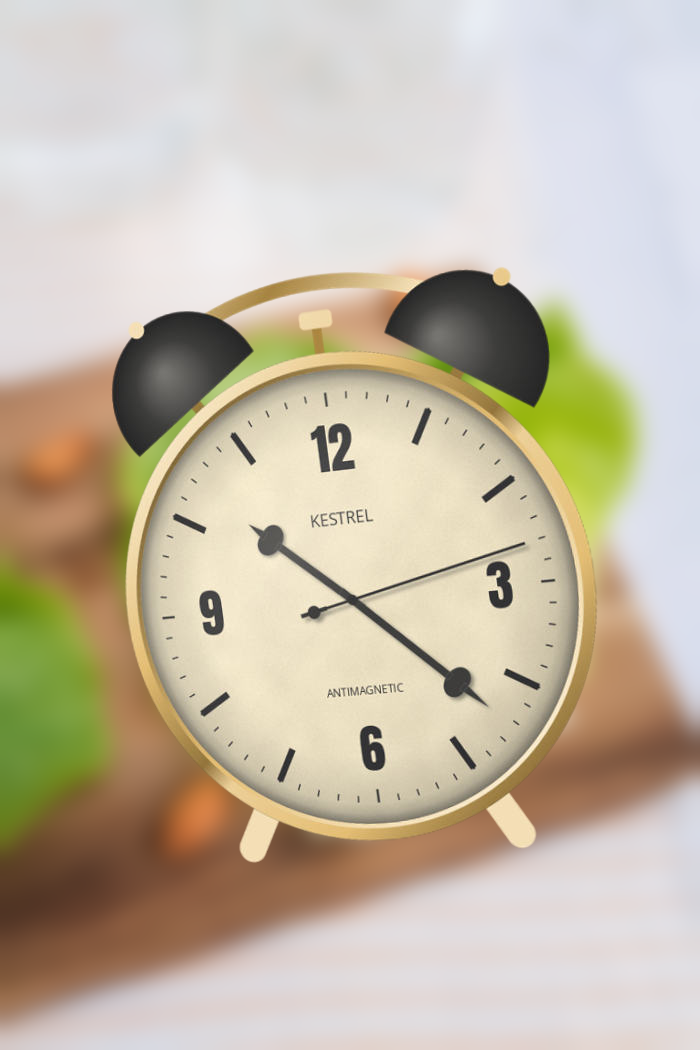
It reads 10 h 22 min 13 s
